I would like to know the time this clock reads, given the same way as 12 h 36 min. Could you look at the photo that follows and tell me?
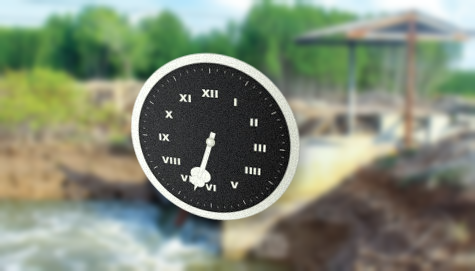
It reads 6 h 33 min
